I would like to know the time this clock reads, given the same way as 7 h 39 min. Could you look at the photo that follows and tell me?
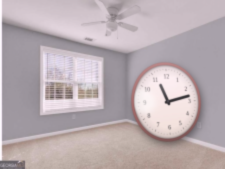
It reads 11 h 13 min
